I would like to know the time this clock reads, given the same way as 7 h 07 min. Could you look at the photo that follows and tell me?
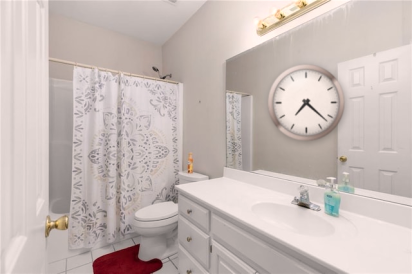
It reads 7 h 22 min
